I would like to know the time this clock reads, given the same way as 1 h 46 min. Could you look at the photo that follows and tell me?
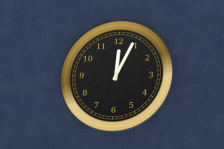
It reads 12 h 04 min
